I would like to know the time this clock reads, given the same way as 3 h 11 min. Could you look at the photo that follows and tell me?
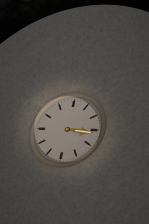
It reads 3 h 16 min
